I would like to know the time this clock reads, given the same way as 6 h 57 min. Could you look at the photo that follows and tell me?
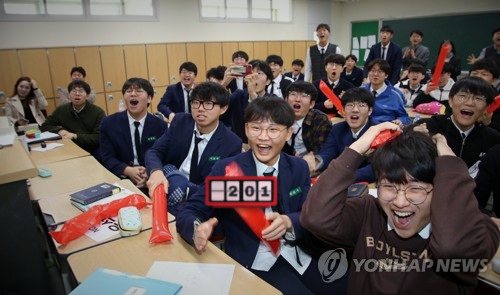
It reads 2 h 01 min
